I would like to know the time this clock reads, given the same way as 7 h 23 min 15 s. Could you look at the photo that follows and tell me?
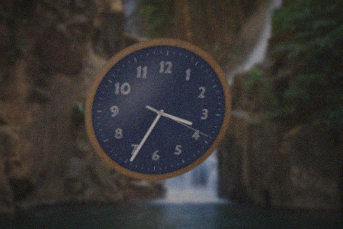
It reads 3 h 34 min 19 s
